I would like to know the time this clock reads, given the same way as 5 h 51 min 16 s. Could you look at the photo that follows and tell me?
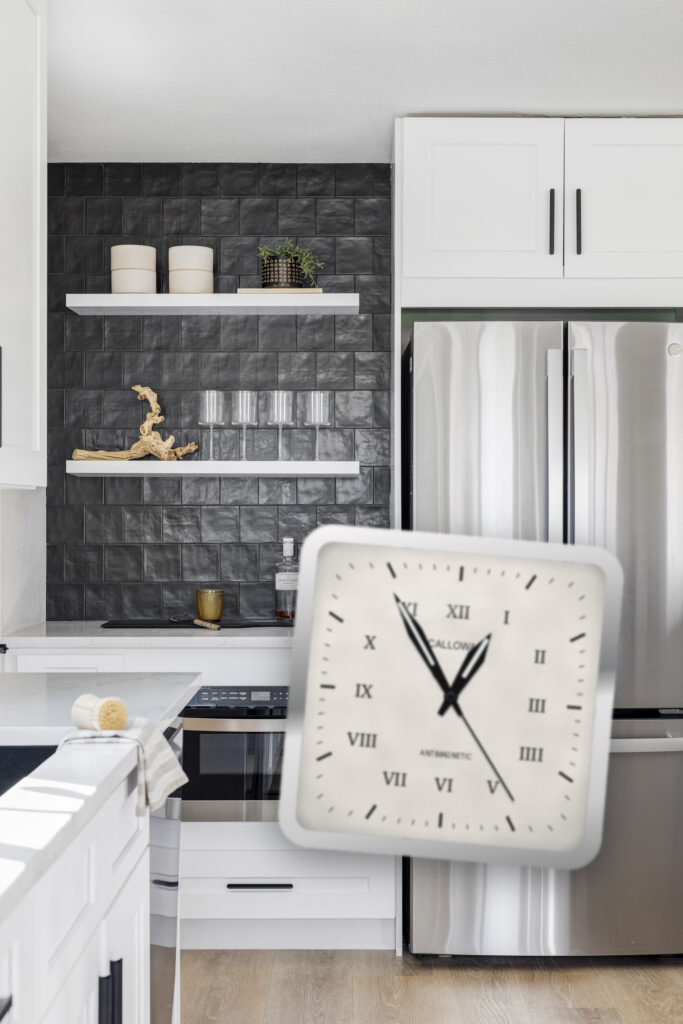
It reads 12 h 54 min 24 s
